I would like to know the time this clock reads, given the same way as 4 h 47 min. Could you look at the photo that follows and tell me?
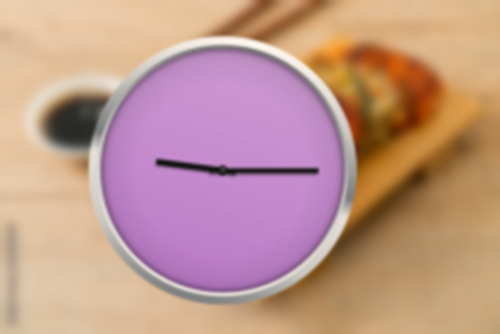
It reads 9 h 15 min
